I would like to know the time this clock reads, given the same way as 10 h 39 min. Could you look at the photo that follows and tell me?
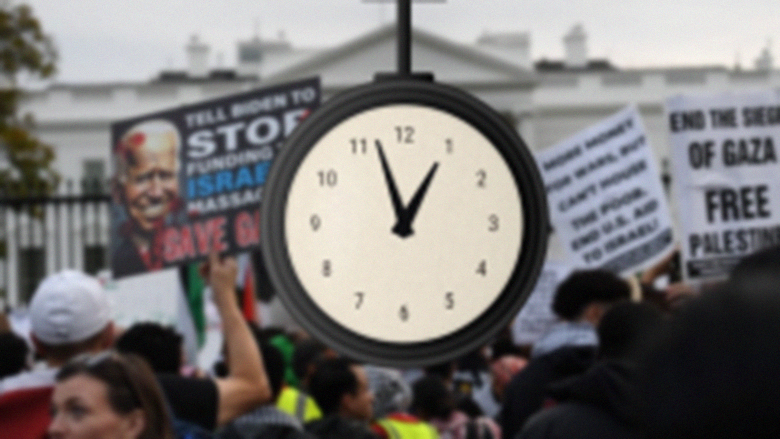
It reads 12 h 57 min
